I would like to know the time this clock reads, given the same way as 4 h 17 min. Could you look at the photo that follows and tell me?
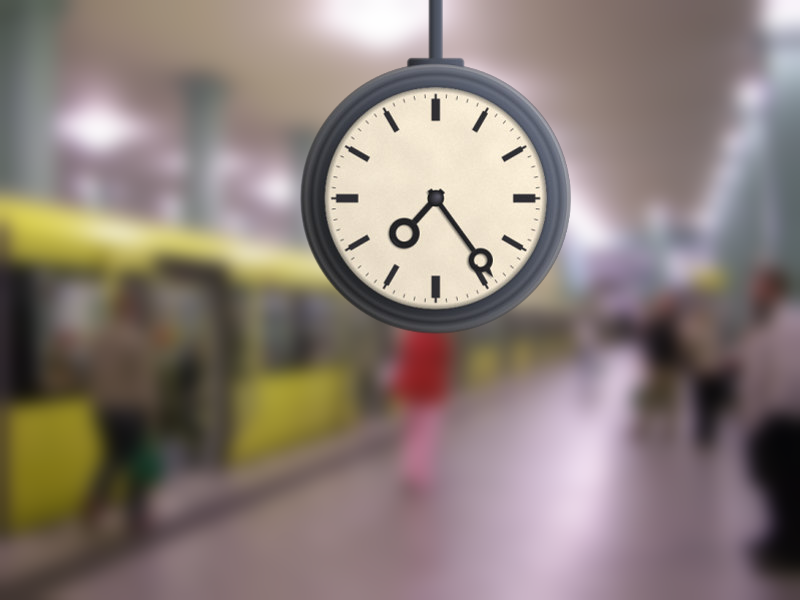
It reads 7 h 24 min
